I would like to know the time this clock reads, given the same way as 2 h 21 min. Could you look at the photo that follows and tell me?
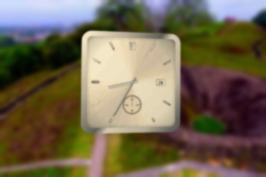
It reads 8 h 35 min
